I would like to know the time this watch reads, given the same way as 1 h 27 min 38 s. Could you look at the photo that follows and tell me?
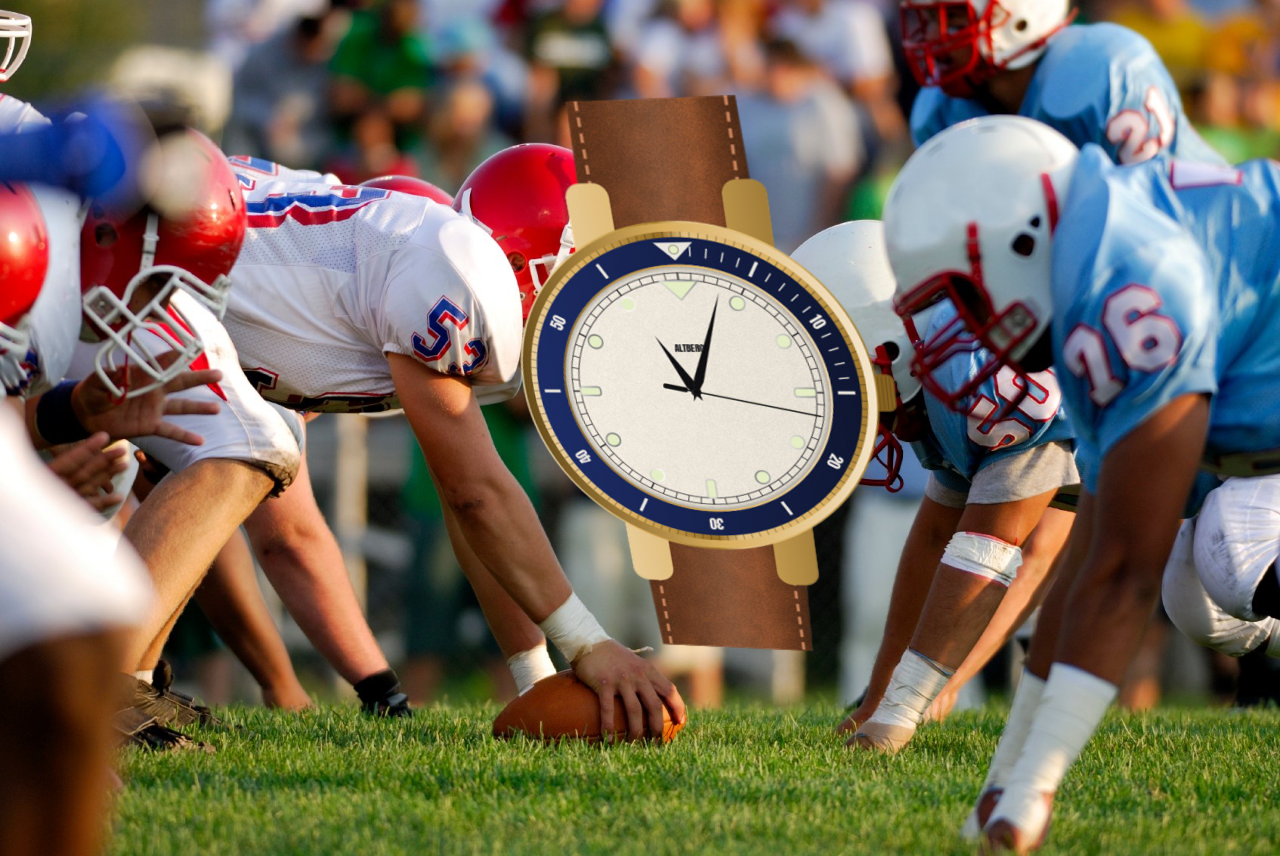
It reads 11 h 03 min 17 s
